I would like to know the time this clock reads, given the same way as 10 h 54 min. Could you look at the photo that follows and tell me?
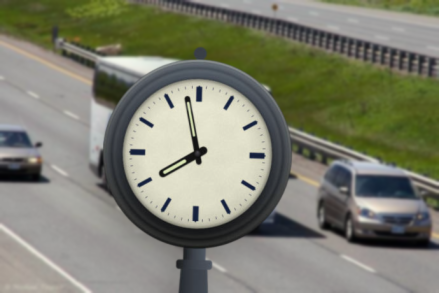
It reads 7 h 58 min
